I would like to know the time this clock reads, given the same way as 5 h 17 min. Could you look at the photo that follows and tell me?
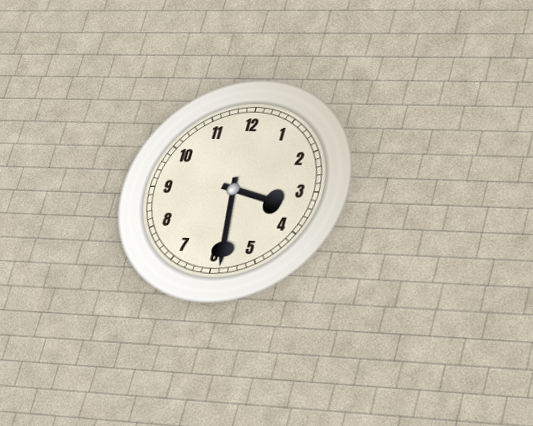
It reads 3 h 29 min
